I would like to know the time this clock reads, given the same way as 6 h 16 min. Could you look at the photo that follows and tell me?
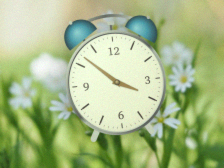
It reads 3 h 52 min
